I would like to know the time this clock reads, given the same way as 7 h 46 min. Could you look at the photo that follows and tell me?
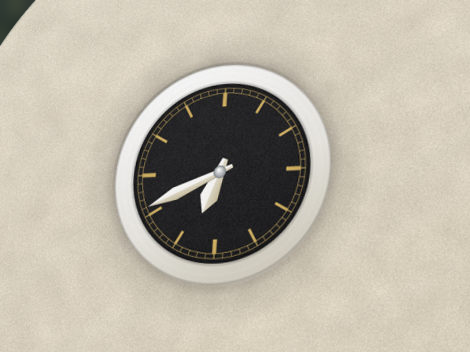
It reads 6 h 41 min
